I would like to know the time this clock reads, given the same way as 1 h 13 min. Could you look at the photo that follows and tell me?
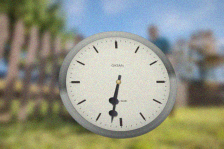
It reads 6 h 32 min
